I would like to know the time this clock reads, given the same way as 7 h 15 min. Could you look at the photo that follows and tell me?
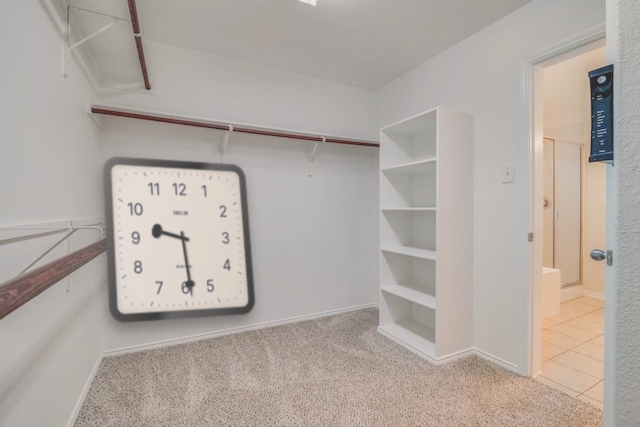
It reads 9 h 29 min
